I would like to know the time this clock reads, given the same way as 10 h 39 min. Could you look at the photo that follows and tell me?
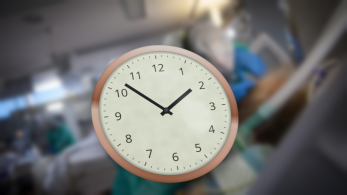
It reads 1 h 52 min
